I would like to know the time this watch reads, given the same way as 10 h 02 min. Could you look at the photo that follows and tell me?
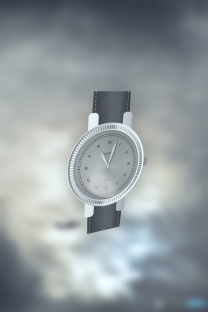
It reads 11 h 03 min
